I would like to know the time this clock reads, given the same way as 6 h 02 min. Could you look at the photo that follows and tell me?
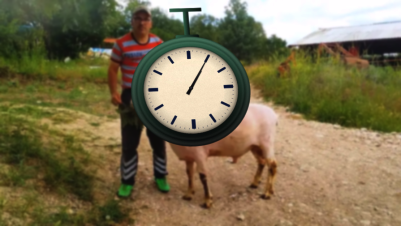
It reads 1 h 05 min
